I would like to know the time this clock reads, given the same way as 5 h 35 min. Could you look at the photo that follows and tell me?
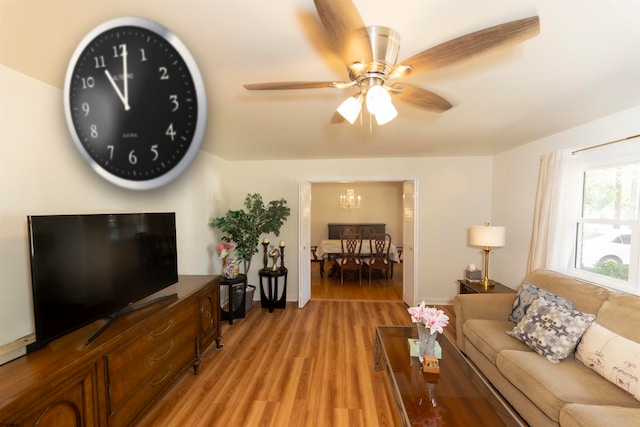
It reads 11 h 01 min
